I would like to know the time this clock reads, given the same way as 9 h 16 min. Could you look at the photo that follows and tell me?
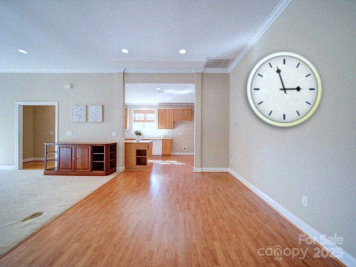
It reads 2 h 57 min
